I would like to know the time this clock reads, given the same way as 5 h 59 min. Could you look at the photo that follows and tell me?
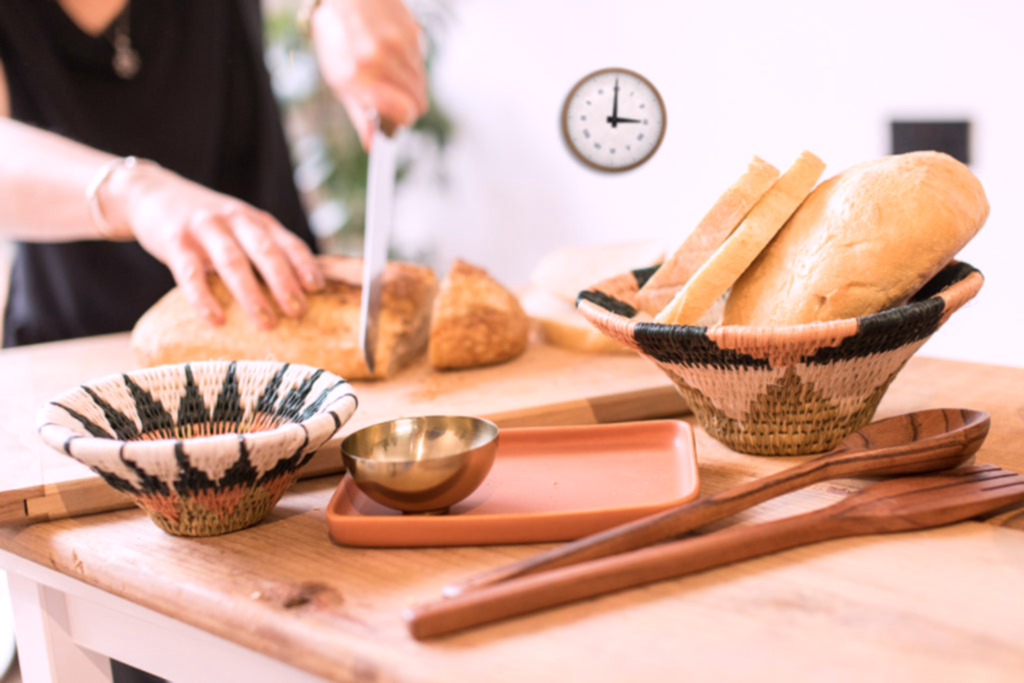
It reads 3 h 00 min
